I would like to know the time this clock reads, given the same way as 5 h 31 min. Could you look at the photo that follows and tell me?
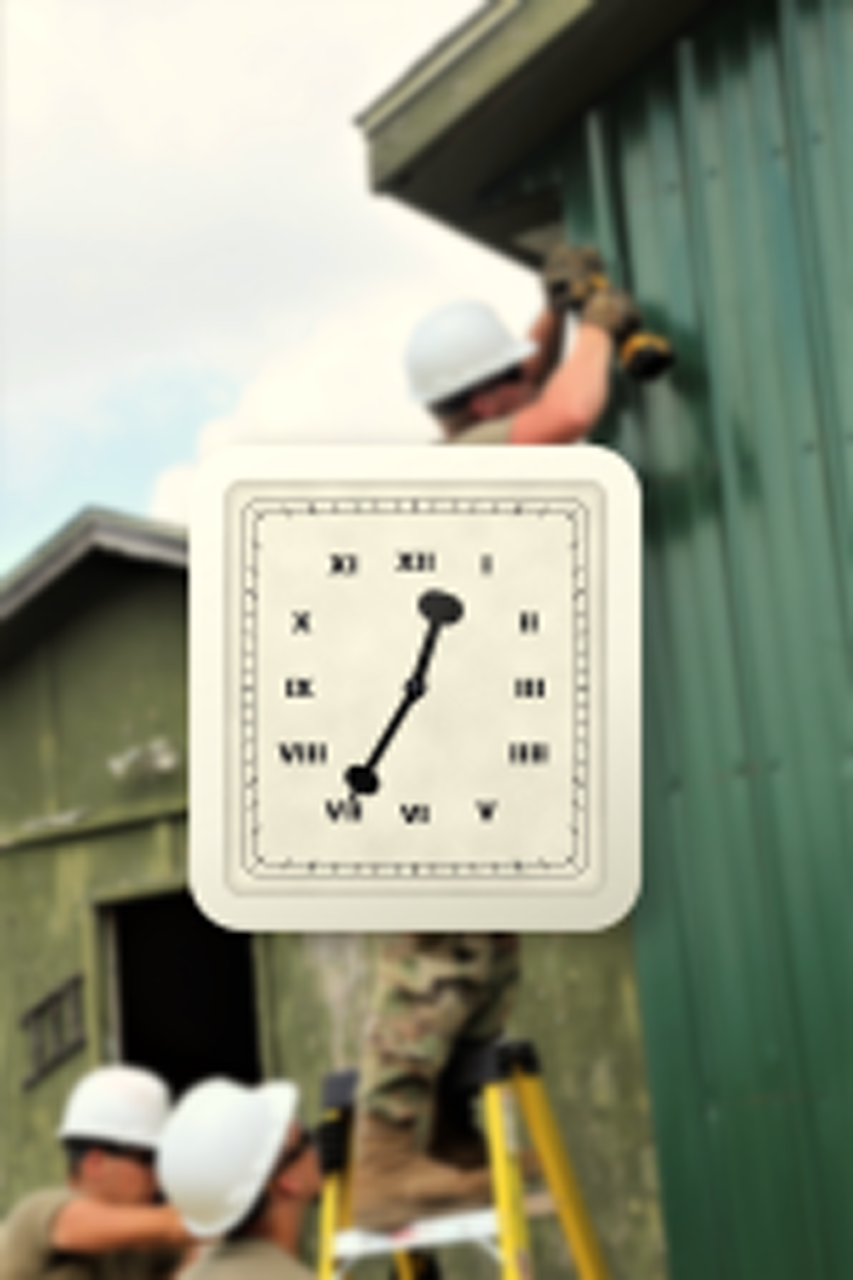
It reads 12 h 35 min
